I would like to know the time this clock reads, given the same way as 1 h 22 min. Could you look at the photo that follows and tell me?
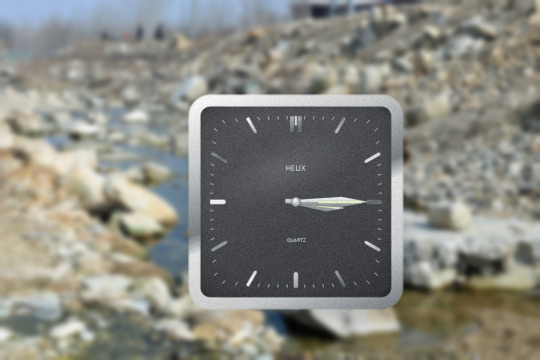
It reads 3 h 15 min
